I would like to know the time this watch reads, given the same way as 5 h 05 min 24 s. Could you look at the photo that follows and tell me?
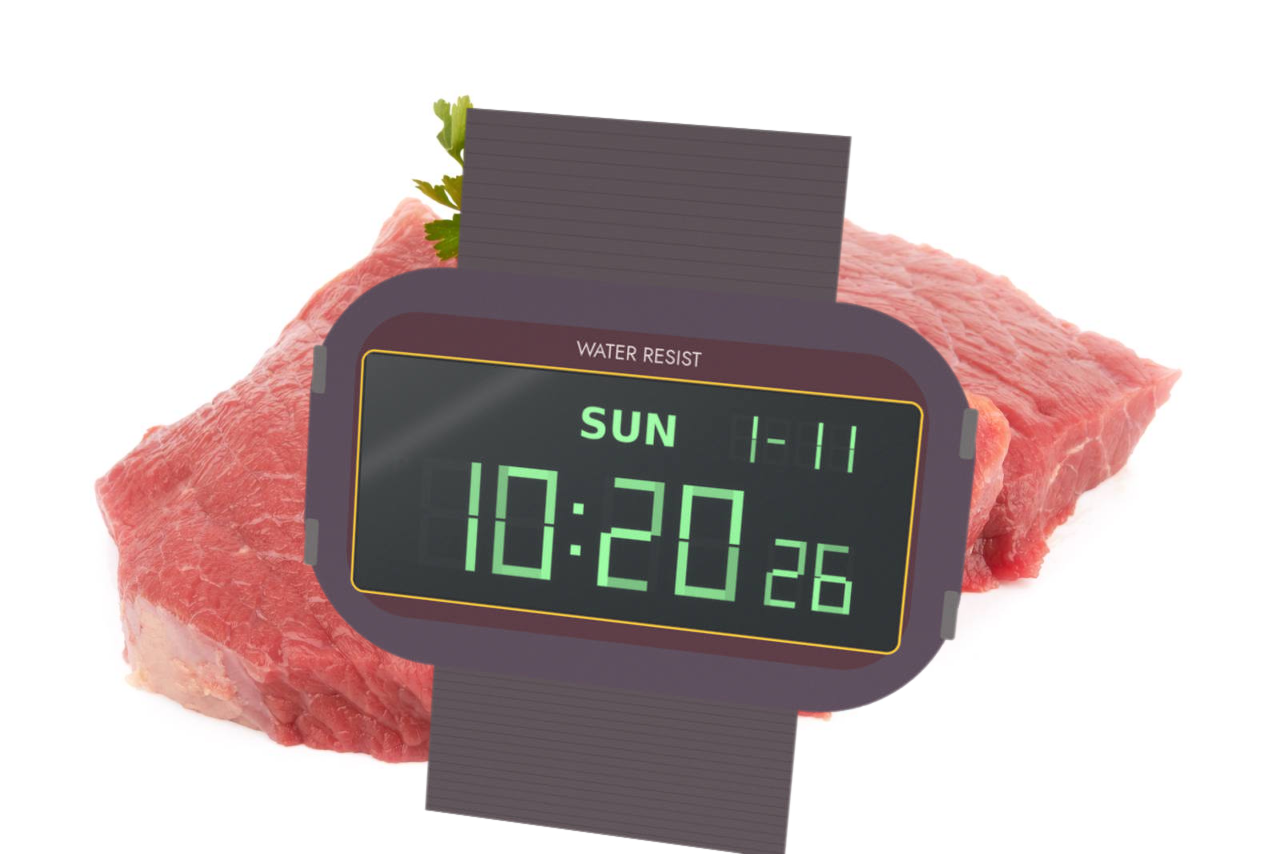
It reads 10 h 20 min 26 s
